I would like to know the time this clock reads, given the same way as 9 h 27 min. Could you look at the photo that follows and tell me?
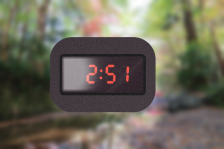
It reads 2 h 51 min
